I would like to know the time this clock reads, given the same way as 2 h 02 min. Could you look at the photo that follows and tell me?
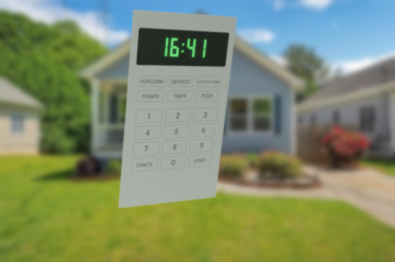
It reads 16 h 41 min
